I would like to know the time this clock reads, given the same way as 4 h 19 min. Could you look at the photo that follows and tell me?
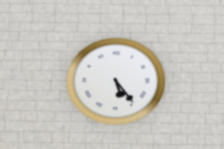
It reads 5 h 24 min
